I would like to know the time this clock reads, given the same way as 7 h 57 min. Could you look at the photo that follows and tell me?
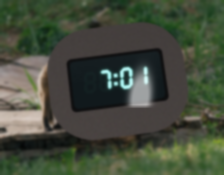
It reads 7 h 01 min
